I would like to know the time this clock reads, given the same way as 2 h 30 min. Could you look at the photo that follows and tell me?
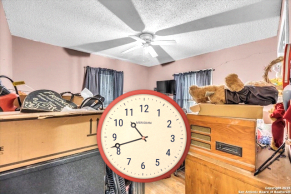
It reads 10 h 42 min
